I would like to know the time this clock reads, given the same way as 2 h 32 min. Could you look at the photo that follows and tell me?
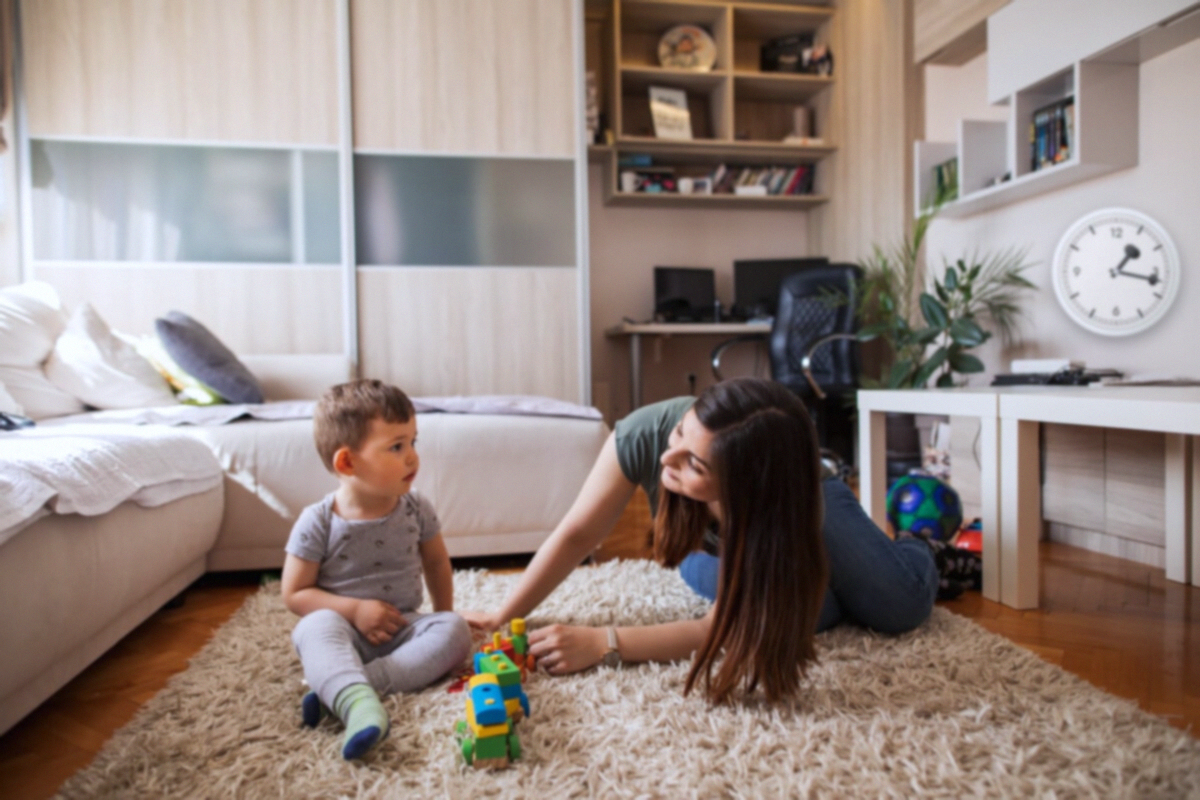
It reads 1 h 17 min
